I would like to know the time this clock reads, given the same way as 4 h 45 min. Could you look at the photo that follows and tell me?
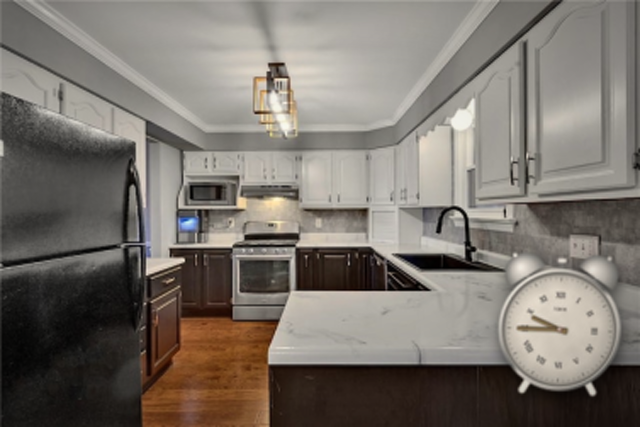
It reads 9 h 45 min
